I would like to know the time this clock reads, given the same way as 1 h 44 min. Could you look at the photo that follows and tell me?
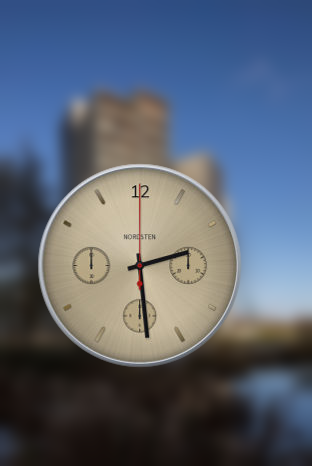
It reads 2 h 29 min
